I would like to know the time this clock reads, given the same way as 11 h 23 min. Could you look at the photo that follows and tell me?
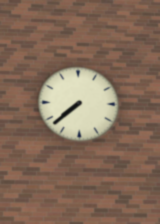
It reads 7 h 38 min
